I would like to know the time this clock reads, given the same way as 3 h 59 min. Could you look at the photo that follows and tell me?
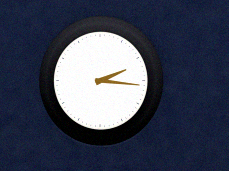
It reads 2 h 16 min
